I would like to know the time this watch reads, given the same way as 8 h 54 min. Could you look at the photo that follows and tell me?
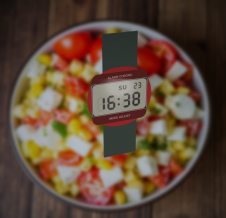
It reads 16 h 38 min
